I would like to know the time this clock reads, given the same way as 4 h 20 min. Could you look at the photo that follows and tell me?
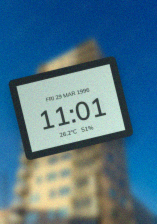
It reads 11 h 01 min
